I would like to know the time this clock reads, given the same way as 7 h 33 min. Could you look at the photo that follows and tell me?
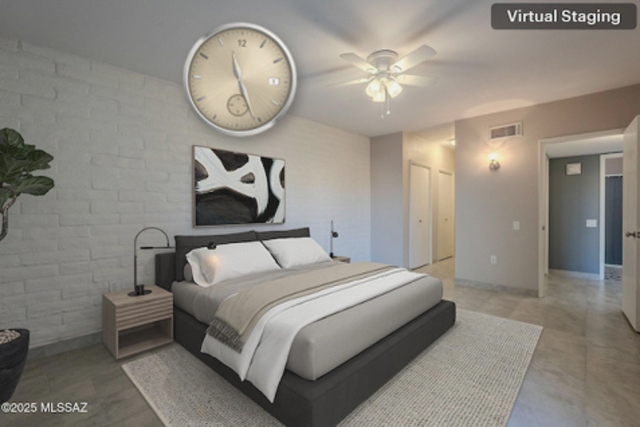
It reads 11 h 26 min
